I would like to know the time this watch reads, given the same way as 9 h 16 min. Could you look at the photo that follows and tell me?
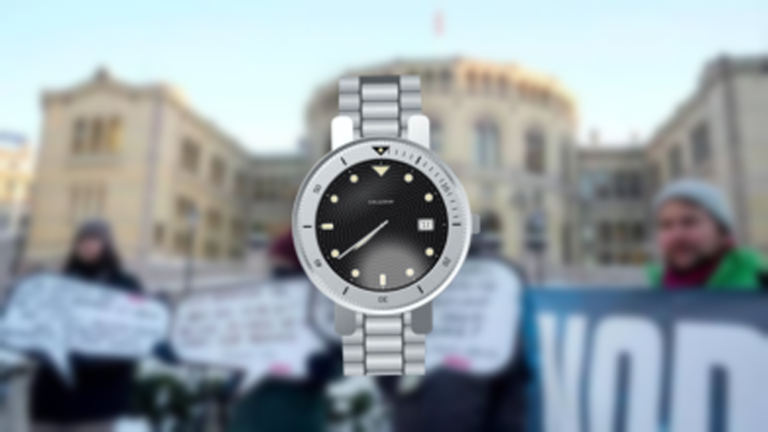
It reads 7 h 39 min
